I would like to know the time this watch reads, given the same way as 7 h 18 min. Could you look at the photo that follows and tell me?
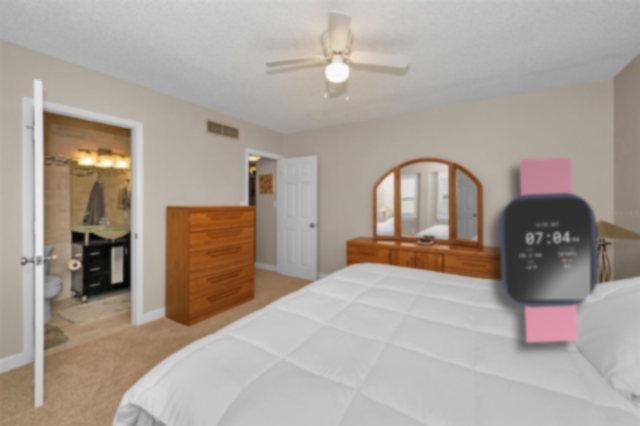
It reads 7 h 04 min
